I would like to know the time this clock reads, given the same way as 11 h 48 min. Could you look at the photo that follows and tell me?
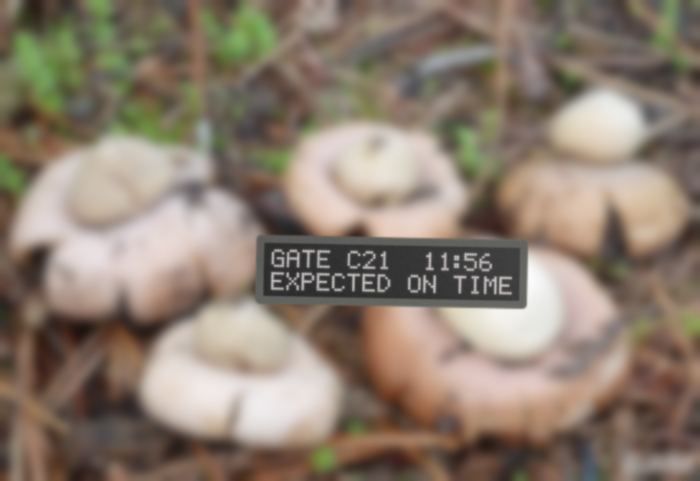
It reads 11 h 56 min
